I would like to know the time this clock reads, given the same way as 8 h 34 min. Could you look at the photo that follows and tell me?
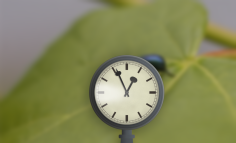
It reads 12 h 56 min
